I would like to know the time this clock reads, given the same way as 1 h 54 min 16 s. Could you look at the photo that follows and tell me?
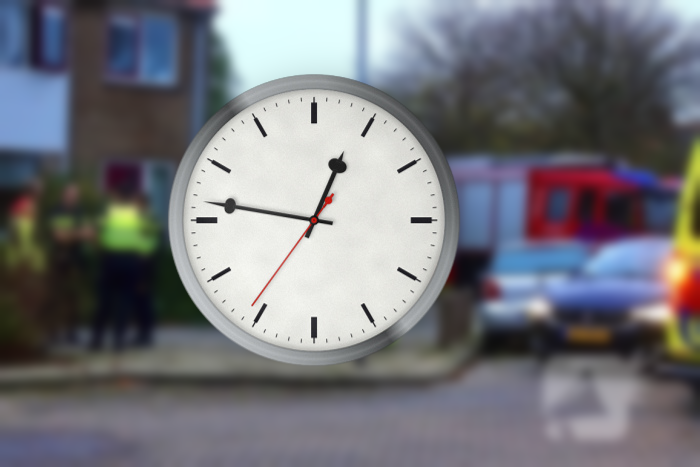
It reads 12 h 46 min 36 s
